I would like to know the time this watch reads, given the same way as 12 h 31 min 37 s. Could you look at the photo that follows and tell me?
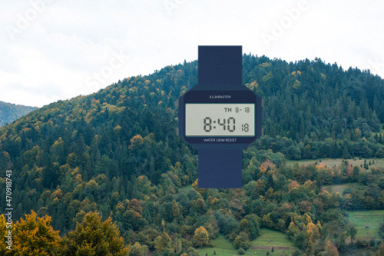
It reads 8 h 40 min 18 s
